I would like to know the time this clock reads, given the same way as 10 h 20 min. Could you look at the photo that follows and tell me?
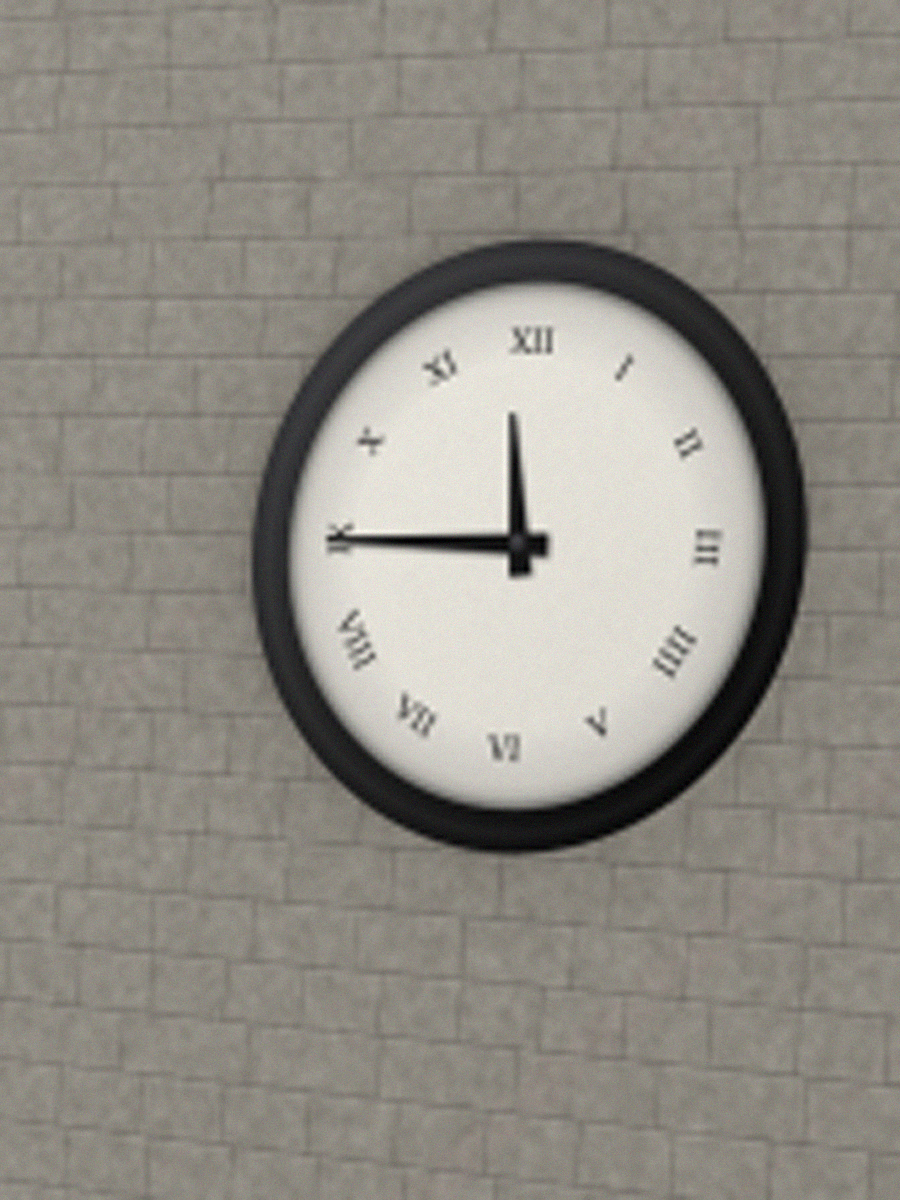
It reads 11 h 45 min
